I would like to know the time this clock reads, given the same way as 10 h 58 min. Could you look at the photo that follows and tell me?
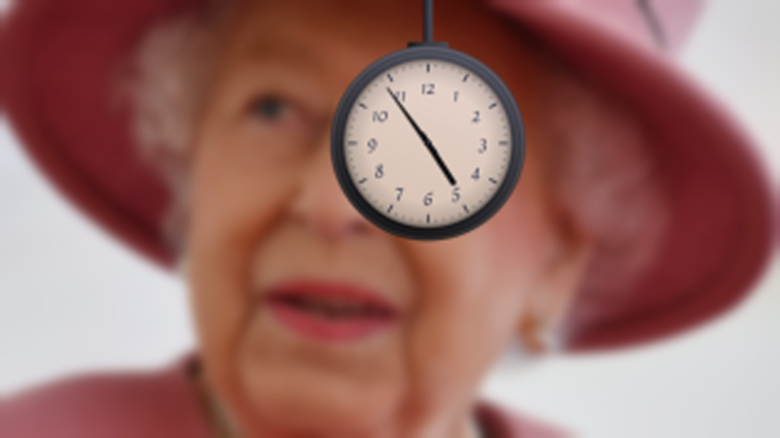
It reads 4 h 54 min
